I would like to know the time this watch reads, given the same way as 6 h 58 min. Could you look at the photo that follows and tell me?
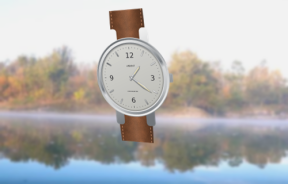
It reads 1 h 21 min
